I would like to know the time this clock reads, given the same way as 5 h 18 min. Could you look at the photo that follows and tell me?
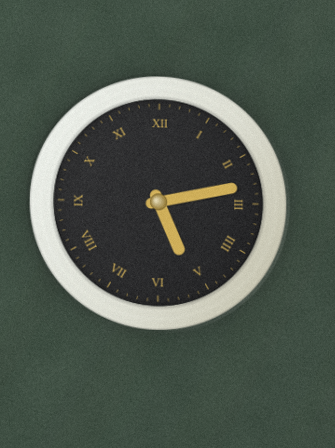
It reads 5 h 13 min
